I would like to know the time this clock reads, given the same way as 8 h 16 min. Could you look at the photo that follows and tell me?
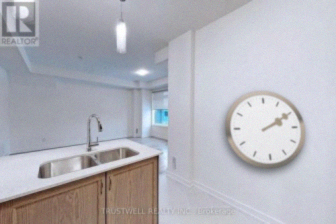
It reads 2 h 10 min
